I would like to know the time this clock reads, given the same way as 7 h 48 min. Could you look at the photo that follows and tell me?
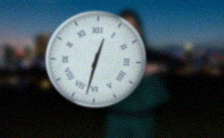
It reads 12 h 32 min
